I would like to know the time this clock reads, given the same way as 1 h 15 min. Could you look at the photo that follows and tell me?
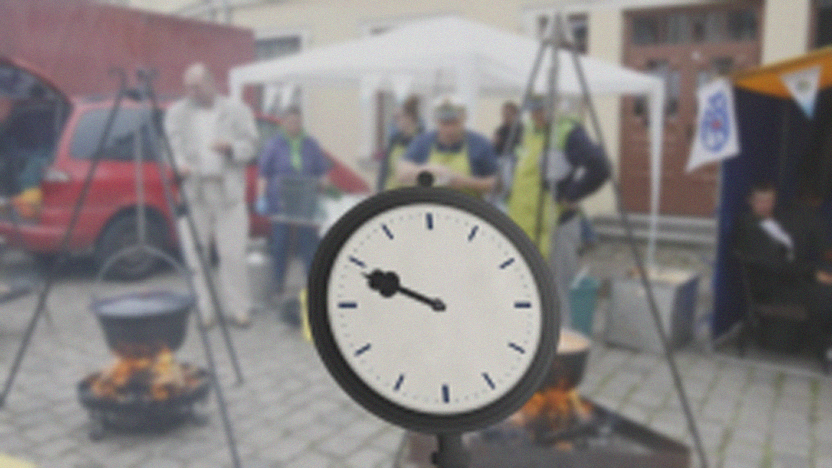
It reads 9 h 49 min
